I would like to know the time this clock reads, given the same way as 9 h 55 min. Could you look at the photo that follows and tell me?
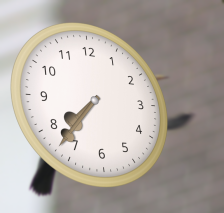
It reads 7 h 37 min
